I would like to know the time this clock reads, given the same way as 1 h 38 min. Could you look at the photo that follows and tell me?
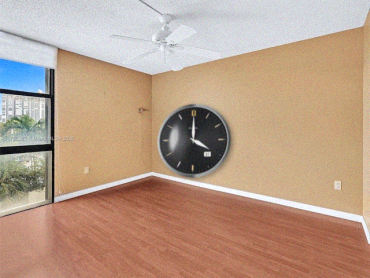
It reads 4 h 00 min
